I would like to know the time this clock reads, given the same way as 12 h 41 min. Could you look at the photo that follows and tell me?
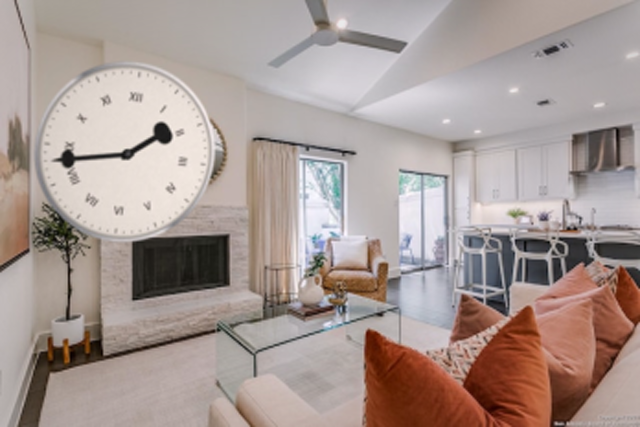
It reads 1 h 43 min
